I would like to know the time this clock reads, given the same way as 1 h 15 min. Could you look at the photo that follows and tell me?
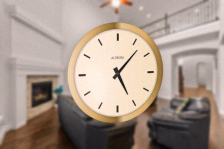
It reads 5 h 07 min
